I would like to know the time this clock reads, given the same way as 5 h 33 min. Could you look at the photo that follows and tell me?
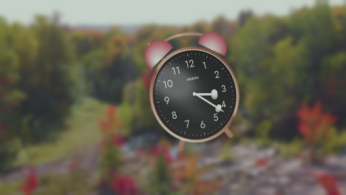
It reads 3 h 22 min
